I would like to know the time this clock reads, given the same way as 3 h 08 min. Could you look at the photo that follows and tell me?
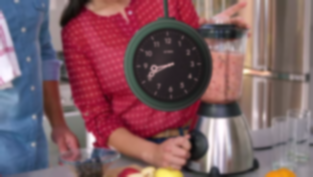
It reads 8 h 41 min
